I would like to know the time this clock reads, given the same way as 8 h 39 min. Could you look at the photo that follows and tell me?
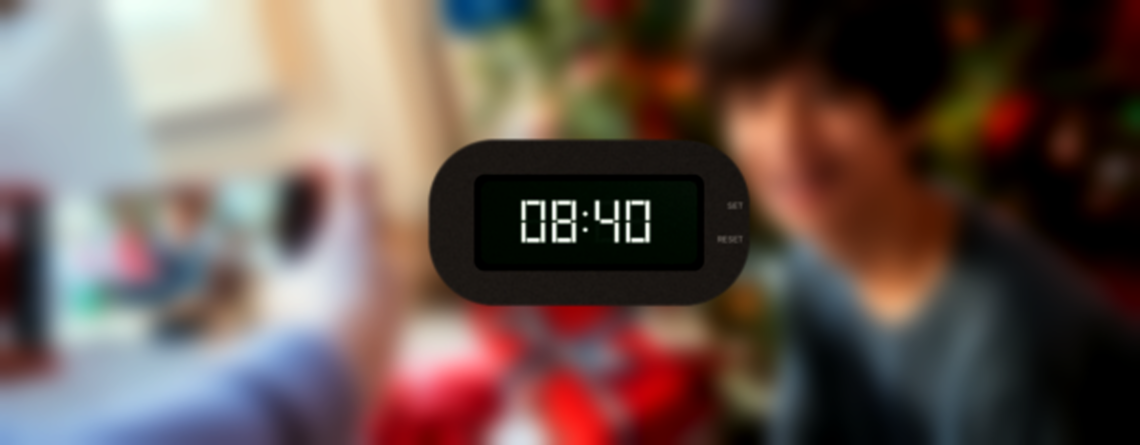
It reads 8 h 40 min
